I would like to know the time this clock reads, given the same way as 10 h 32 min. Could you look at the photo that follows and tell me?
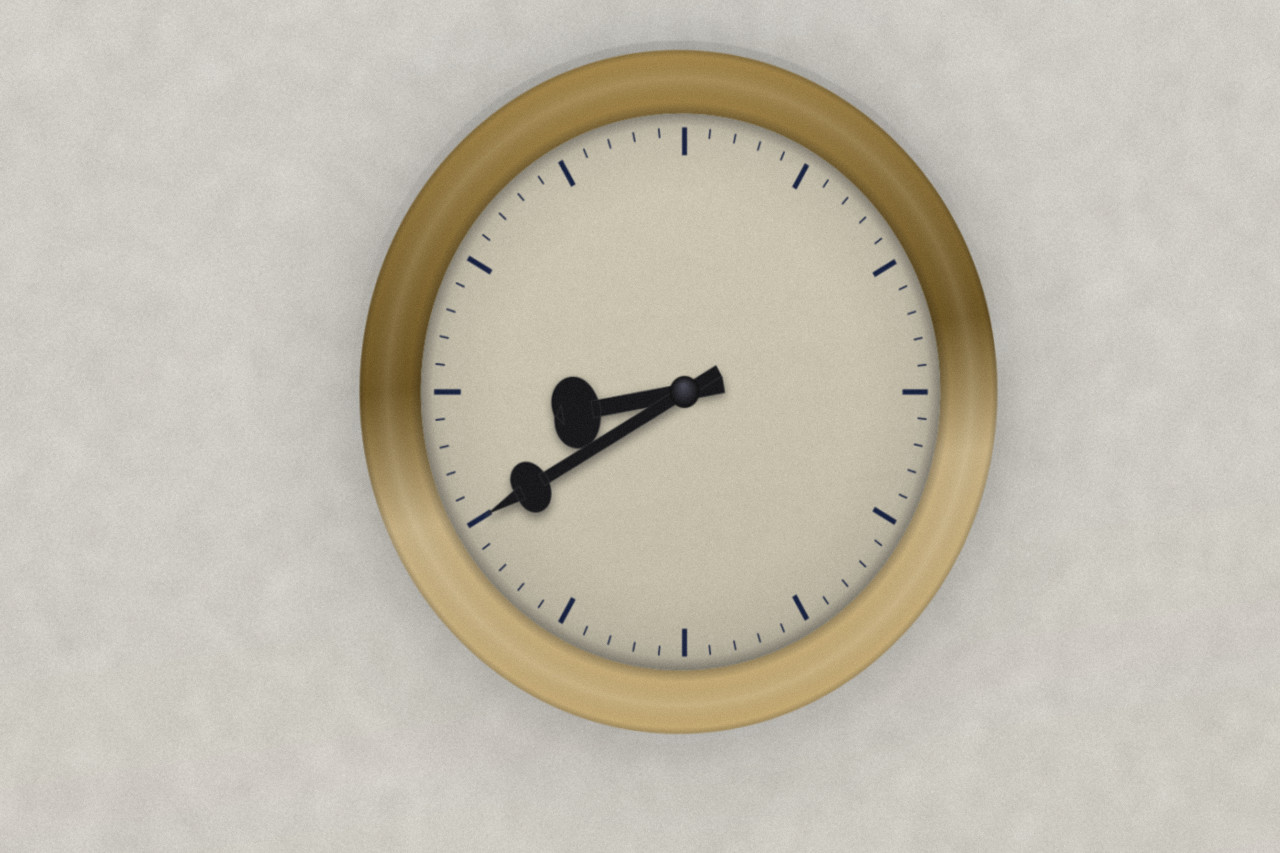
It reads 8 h 40 min
